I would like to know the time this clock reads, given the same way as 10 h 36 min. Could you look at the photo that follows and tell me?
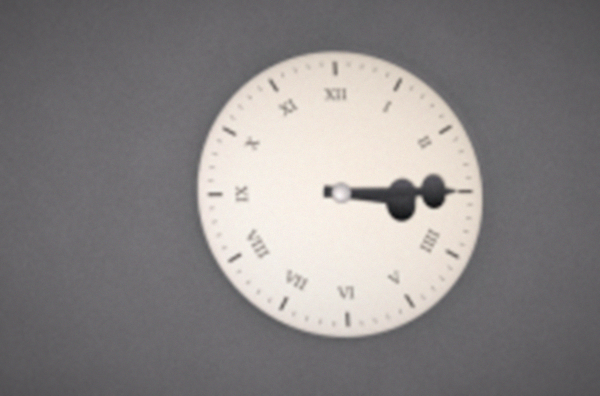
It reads 3 h 15 min
